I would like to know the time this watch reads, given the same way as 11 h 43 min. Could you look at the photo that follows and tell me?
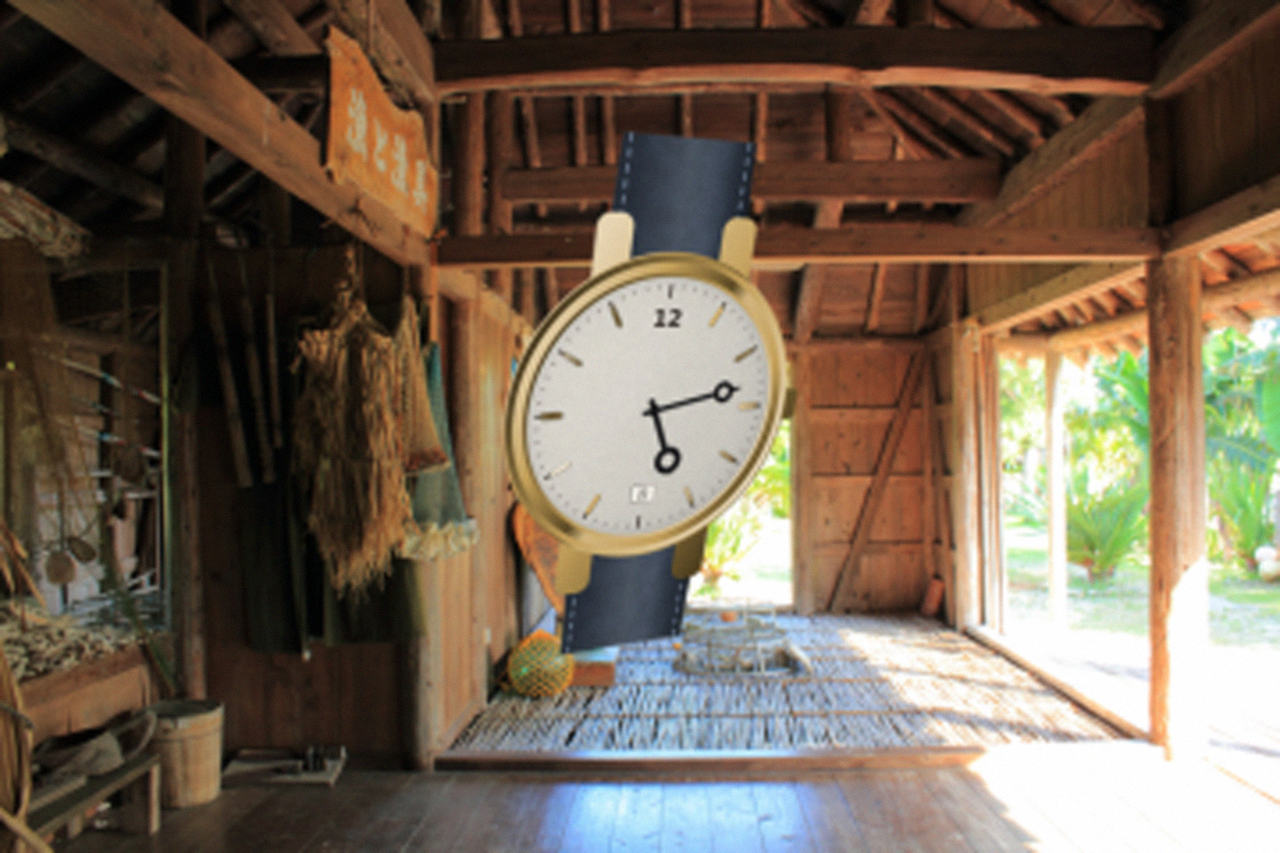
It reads 5 h 13 min
